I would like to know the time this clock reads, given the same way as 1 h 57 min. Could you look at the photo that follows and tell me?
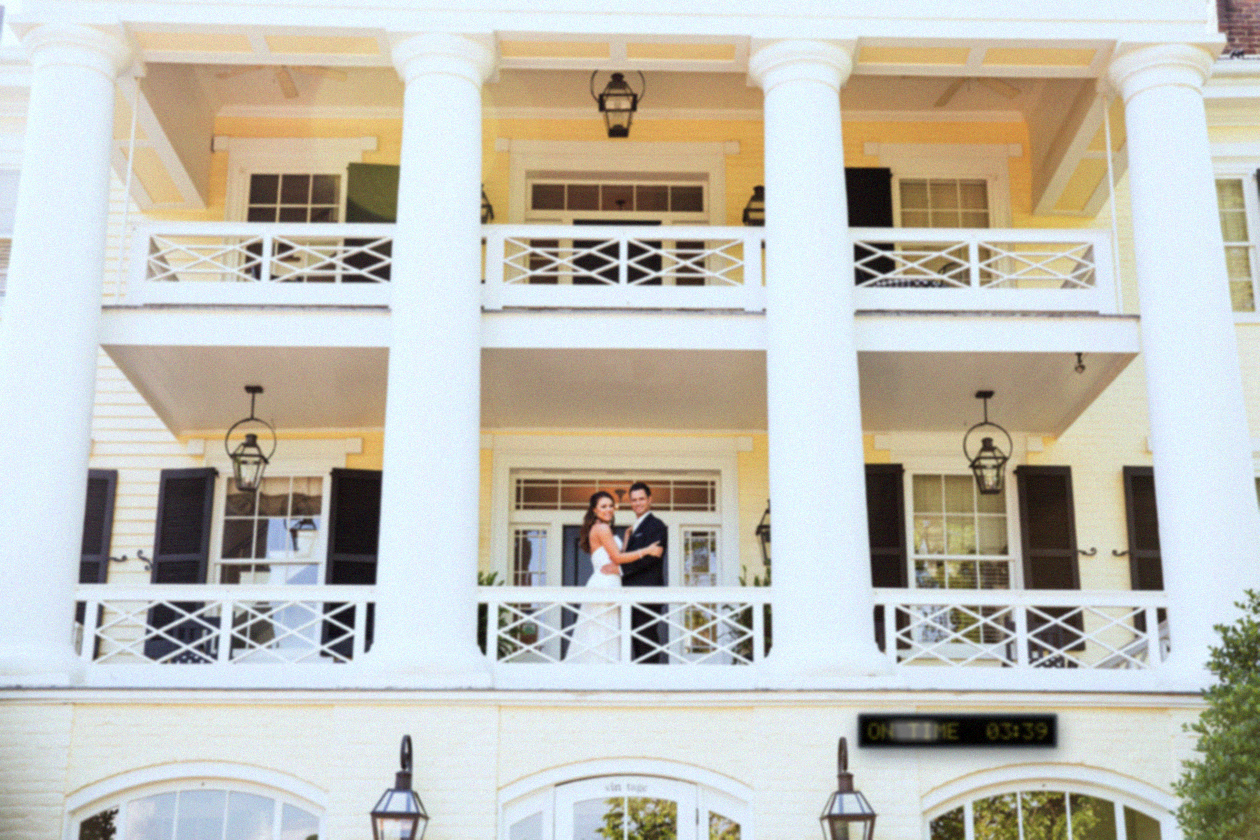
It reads 3 h 39 min
